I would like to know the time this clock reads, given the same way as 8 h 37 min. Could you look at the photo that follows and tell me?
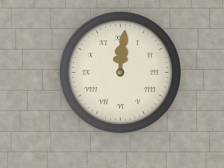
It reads 12 h 01 min
